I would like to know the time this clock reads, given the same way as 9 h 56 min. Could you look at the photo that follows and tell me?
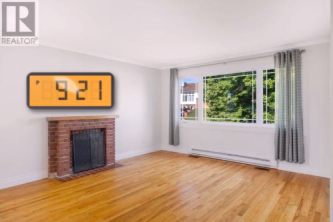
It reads 9 h 21 min
